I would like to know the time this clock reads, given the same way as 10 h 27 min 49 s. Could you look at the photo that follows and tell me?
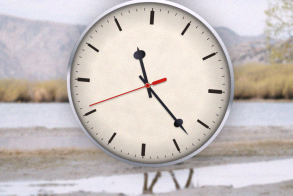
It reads 11 h 22 min 41 s
